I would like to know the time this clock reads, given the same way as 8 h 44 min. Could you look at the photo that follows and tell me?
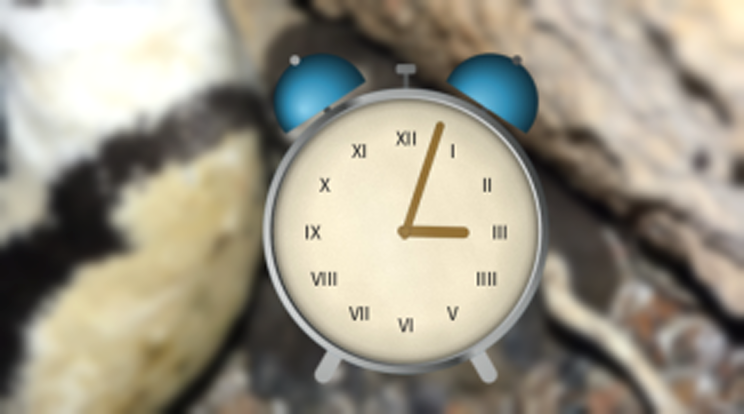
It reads 3 h 03 min
